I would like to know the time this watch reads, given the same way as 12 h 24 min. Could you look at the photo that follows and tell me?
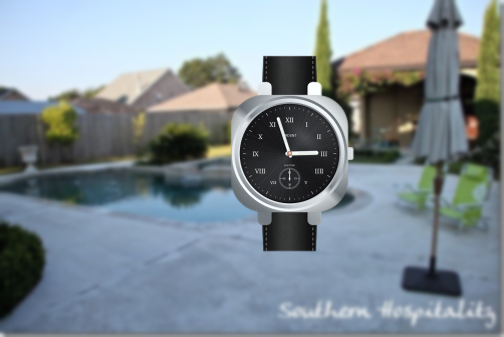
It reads 2 h 57 min
